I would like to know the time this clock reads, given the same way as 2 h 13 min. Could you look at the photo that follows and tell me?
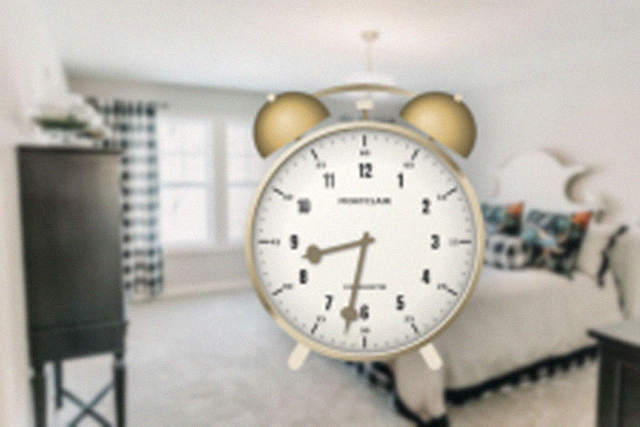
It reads 8 h 32 min
